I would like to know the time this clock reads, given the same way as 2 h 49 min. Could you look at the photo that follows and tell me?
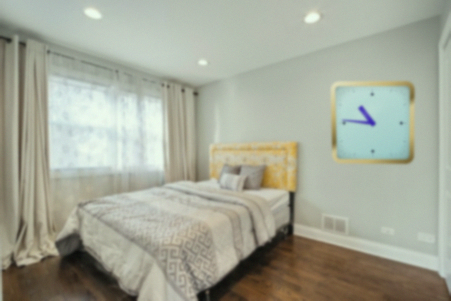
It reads 10 h 46 min
